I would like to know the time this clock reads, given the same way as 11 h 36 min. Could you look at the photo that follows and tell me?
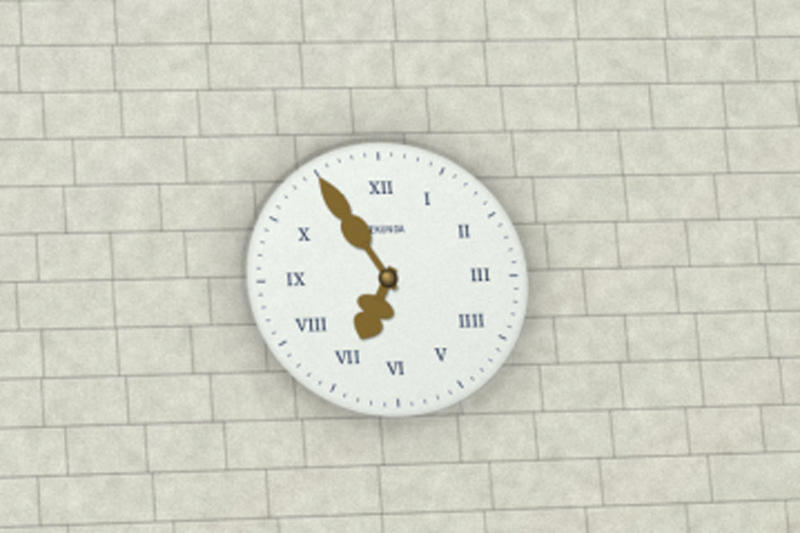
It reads 6 h 55 min
